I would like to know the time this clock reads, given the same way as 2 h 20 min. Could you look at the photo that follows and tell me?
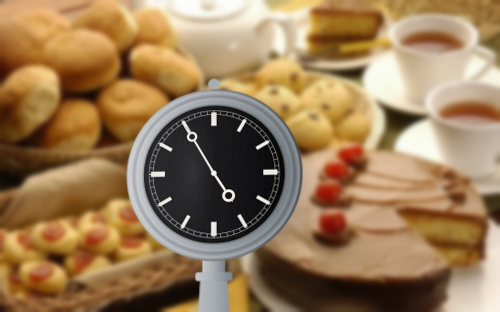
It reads 4 h 55 min
